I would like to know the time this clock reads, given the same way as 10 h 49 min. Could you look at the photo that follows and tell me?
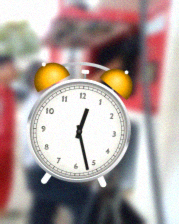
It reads 12 h 27 min
